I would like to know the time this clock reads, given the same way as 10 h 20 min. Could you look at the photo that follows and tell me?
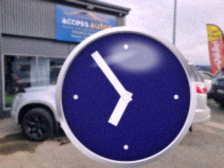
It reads 6 h 54 min
